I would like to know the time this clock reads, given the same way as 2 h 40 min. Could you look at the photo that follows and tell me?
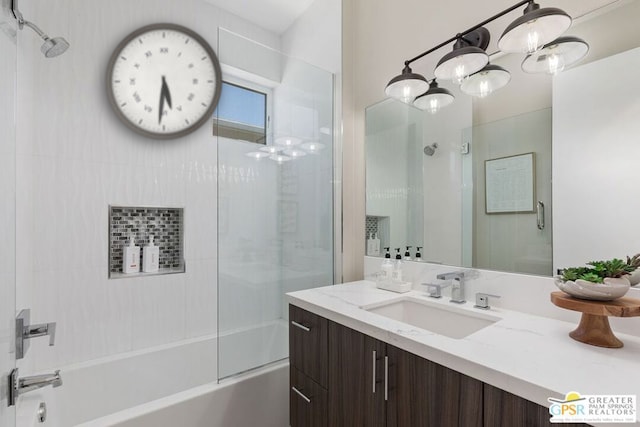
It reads 5 h 31 min
